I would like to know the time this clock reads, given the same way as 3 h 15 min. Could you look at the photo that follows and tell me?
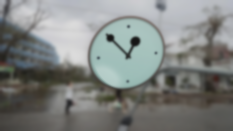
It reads 12 h 53 min
